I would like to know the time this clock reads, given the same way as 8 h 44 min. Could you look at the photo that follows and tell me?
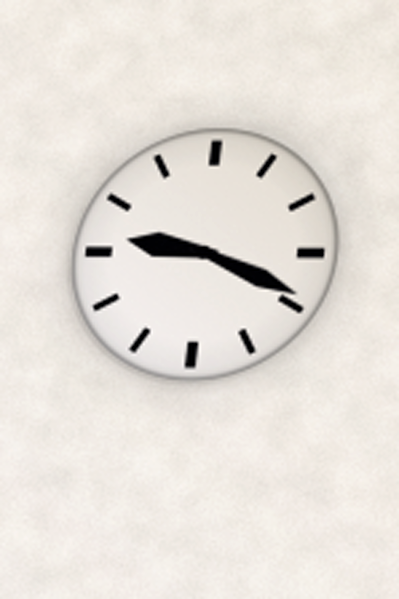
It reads 9 h 19 min
